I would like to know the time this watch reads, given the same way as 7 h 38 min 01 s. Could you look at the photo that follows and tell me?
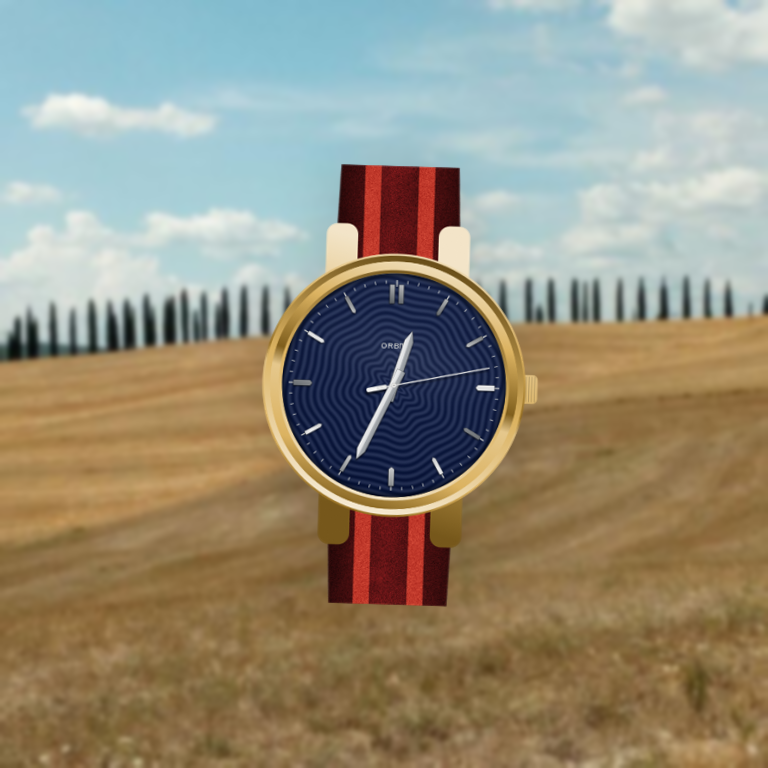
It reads 12 h 34 min 13 s
